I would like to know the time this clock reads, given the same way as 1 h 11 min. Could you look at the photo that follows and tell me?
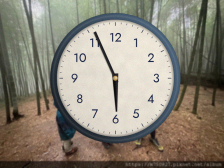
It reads 5 h 56 min
